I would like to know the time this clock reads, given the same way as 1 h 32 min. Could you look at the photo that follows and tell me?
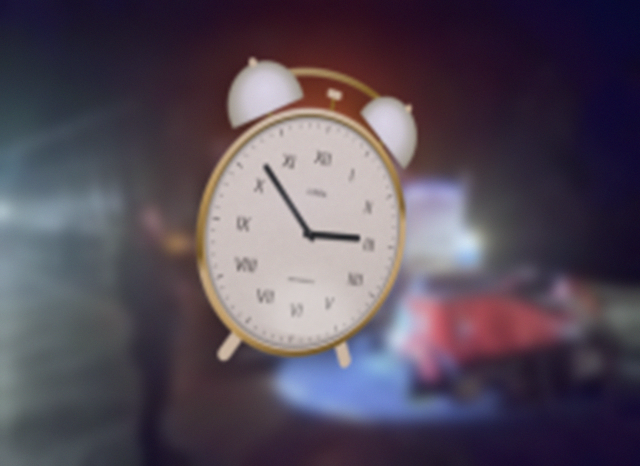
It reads 2 h 52 min
